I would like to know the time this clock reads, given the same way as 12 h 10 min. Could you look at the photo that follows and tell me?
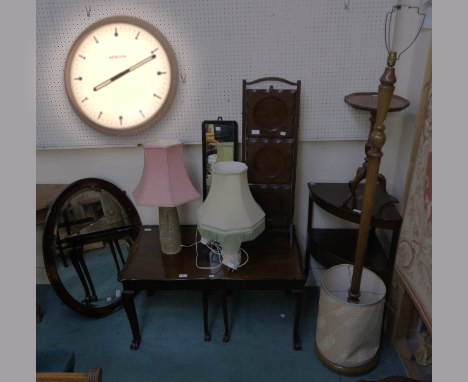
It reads 8 h 11 min
